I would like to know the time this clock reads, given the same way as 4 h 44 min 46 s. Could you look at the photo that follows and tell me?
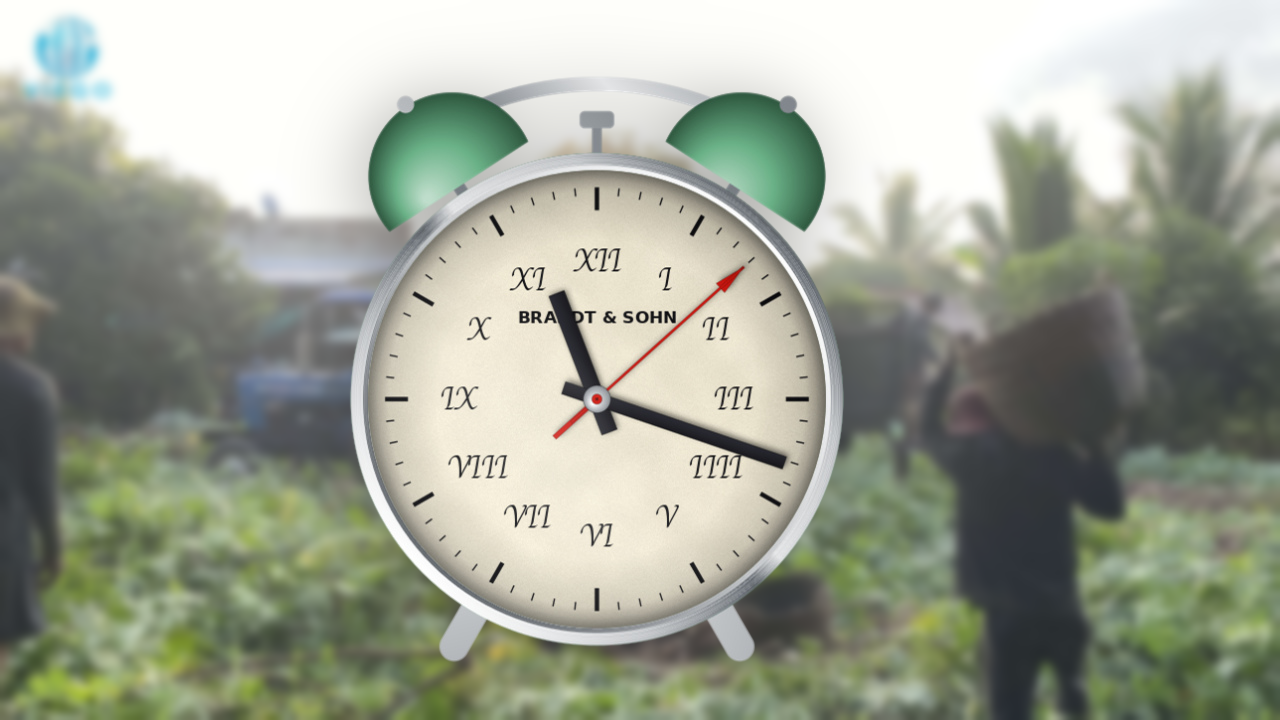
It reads 11 h 18 min 08 s
